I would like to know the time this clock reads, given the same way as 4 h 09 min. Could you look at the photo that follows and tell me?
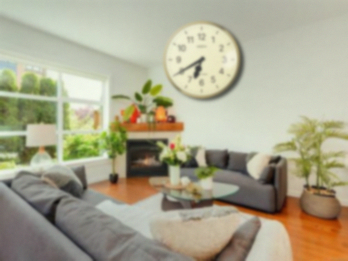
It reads 6 h 40 min
